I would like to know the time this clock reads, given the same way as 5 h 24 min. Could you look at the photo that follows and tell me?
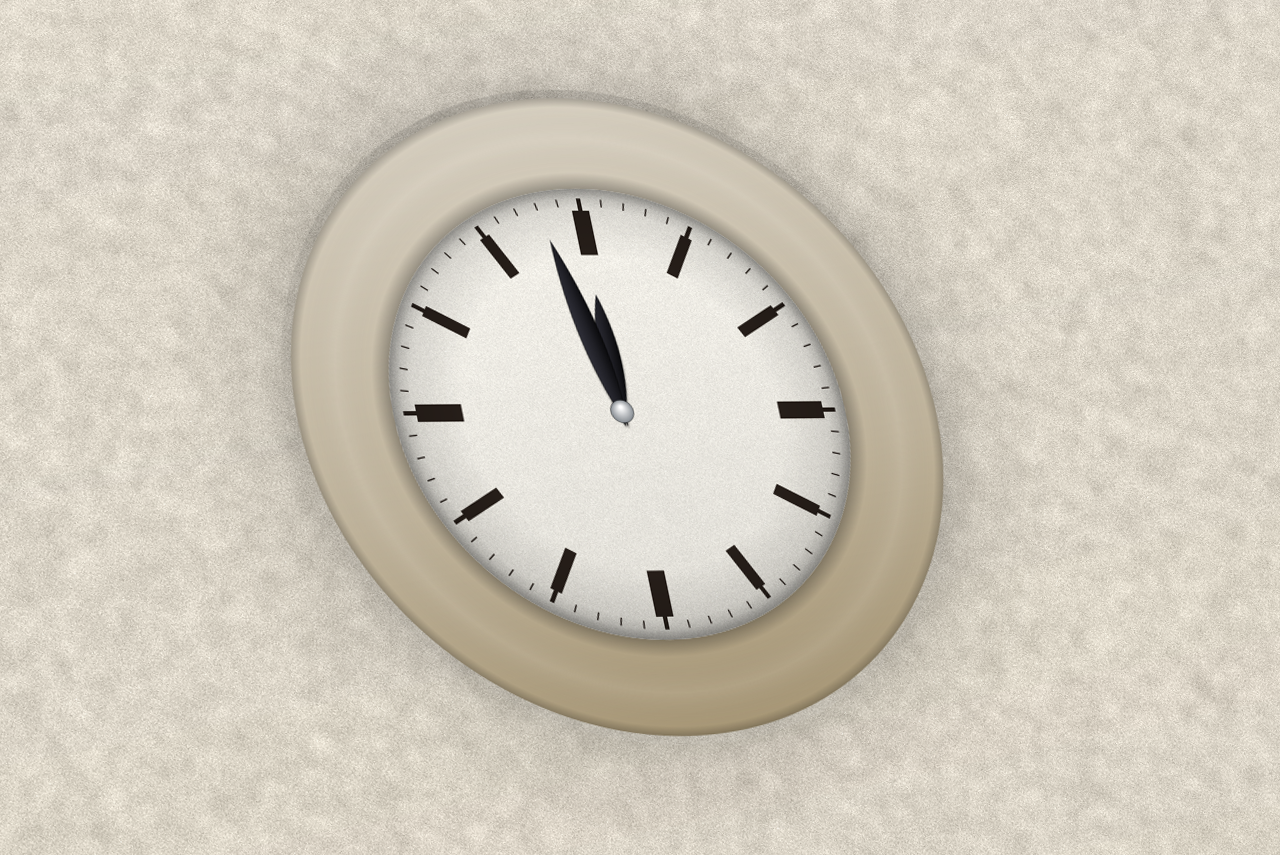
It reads 11 h 58 min
